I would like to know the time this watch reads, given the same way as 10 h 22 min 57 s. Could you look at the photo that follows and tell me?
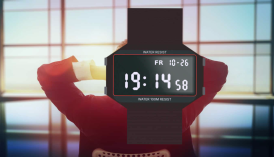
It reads 19 h 14 min 58 s
